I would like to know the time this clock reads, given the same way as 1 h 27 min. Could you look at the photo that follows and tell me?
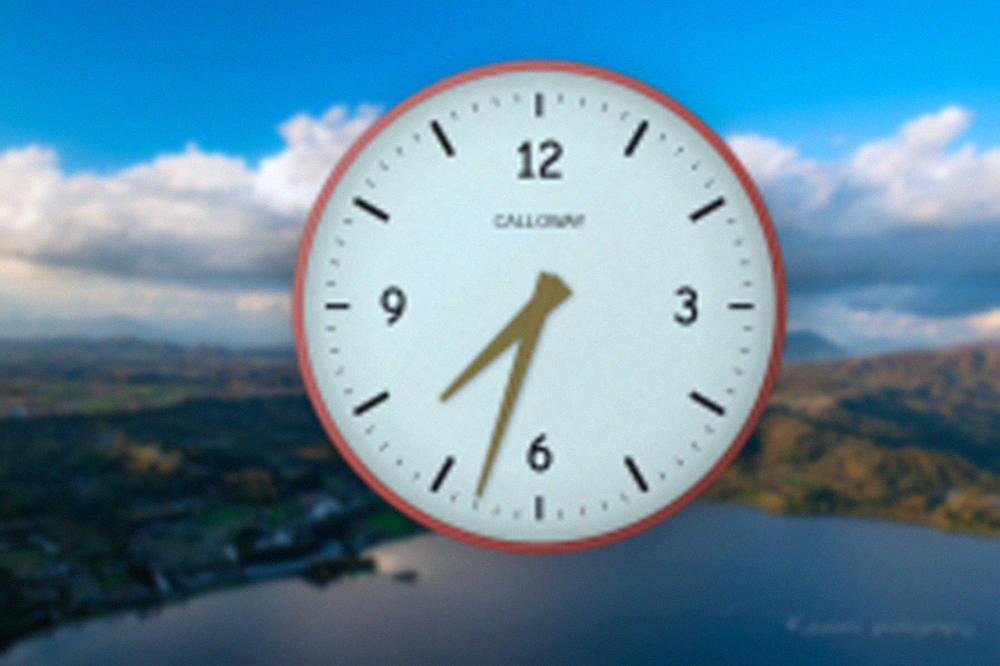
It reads 7 h 33 min
